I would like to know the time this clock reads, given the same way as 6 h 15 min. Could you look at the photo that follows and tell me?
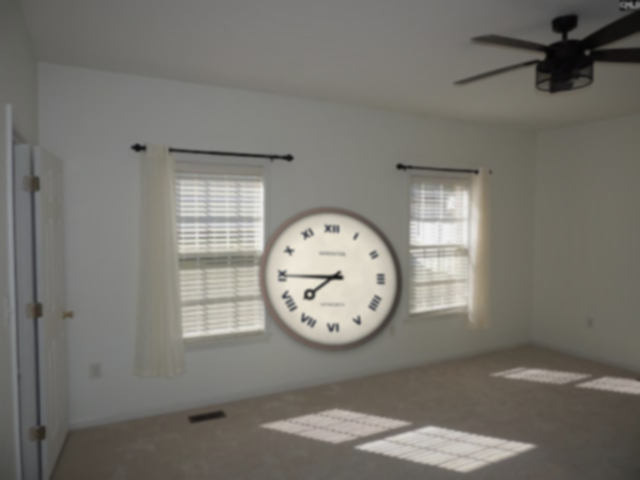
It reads 7 h 45 min
